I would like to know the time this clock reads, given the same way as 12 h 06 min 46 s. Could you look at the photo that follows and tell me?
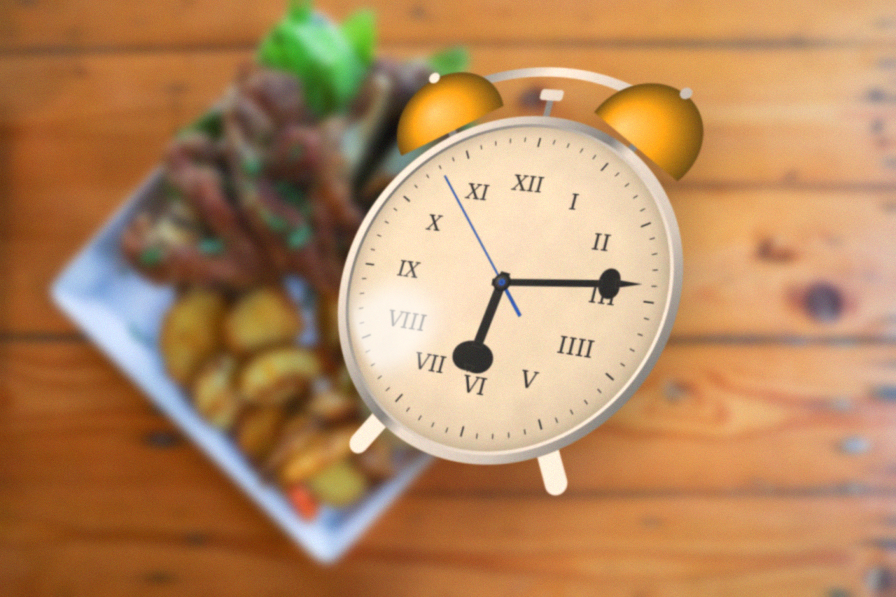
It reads 6 h 13 min 53 s
